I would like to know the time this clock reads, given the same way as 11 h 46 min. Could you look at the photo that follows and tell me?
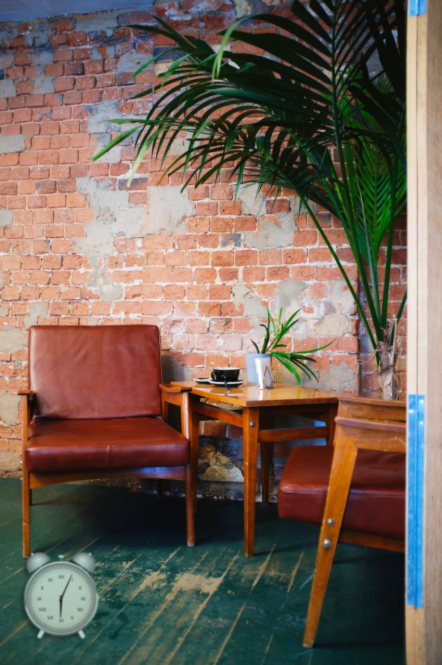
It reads 6 h 04 min
